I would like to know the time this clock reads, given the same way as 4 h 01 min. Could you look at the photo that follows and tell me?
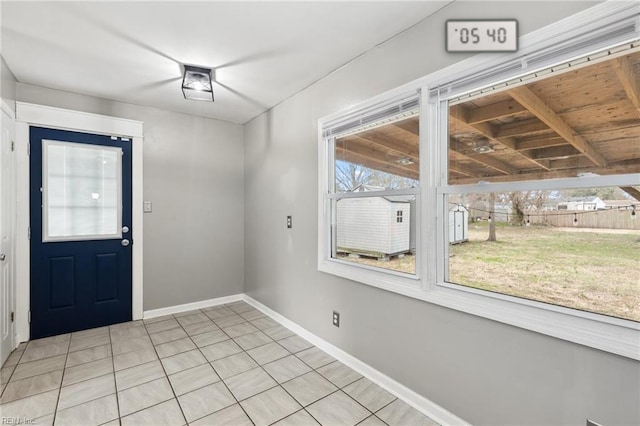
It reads 5 h 40 min
